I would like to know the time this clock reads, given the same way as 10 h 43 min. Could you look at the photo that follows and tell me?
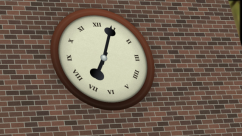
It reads 7 h 04 min
